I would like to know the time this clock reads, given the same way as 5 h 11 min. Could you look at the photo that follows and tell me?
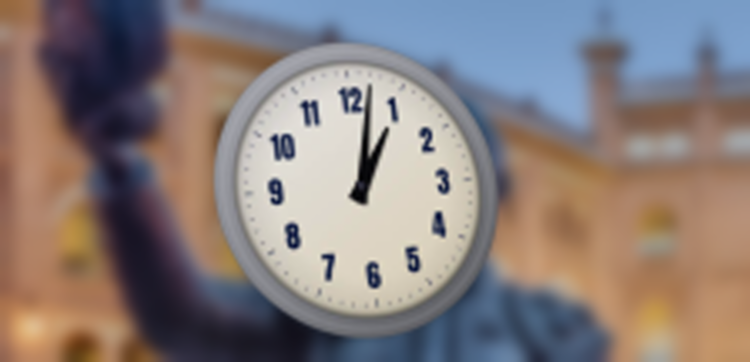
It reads 1 h 02 min
